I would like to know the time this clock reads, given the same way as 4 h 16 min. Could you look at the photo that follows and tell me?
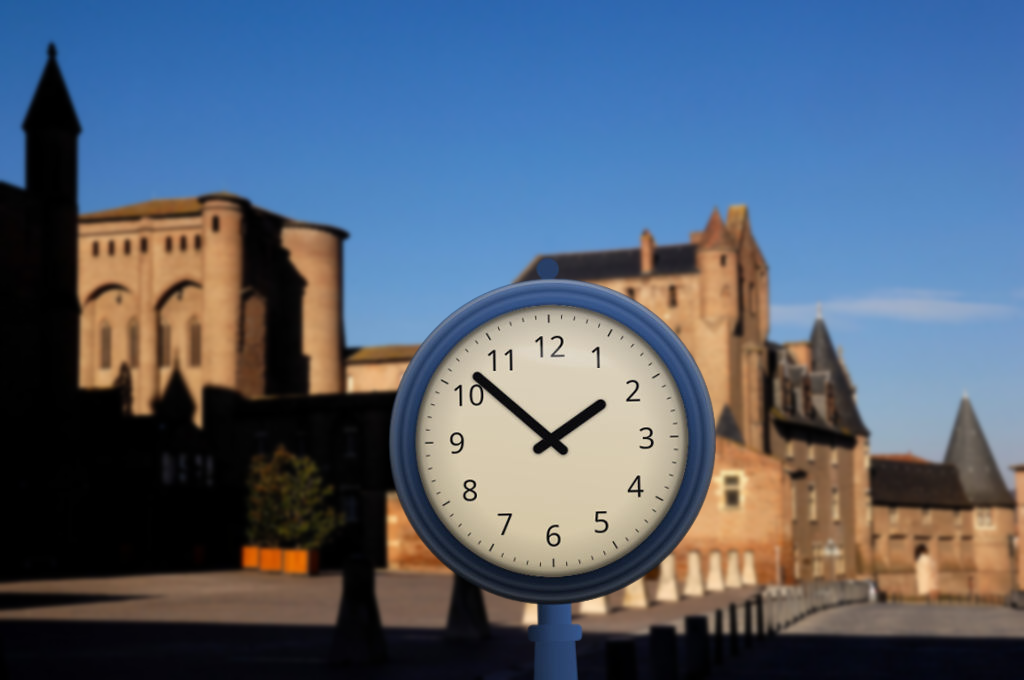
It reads 1 h 52 min
